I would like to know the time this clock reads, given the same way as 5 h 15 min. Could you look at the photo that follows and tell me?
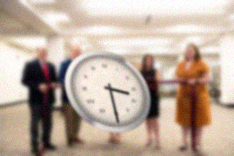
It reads 3 h 30 min
